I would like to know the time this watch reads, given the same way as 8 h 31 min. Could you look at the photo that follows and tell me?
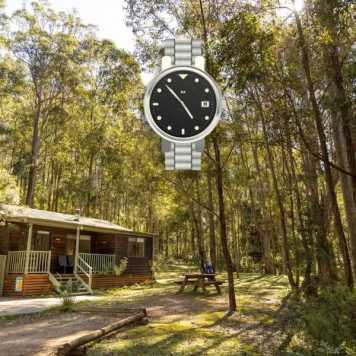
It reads 4 h 53 min
